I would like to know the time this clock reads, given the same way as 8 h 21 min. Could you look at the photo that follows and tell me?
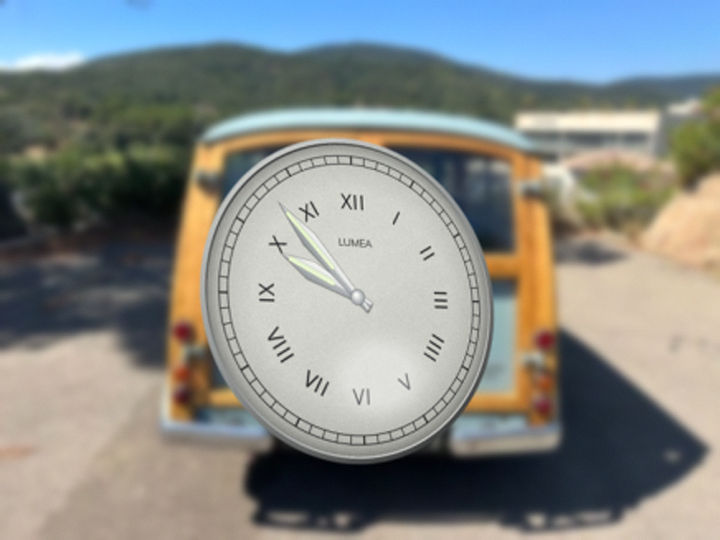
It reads 9 h 53 min
